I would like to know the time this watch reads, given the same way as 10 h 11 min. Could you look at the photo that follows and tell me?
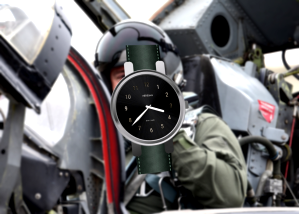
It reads 3 h 38 min
